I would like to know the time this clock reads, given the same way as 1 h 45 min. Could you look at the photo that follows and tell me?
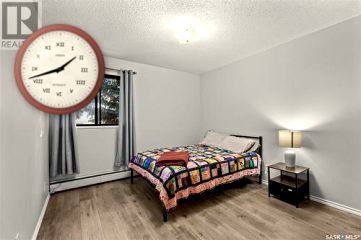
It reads 1 h 42 min
